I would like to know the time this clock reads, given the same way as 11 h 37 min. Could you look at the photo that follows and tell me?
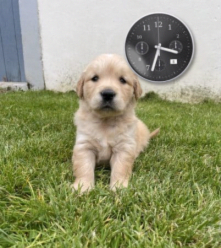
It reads 3 h 33 min
